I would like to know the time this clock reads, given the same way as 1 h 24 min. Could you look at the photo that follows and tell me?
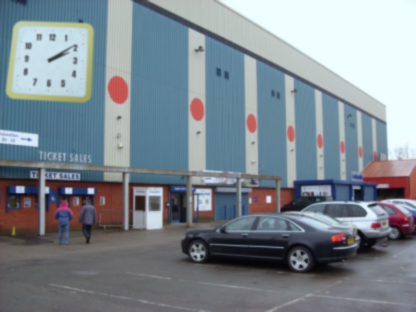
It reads 2 h 09 min
